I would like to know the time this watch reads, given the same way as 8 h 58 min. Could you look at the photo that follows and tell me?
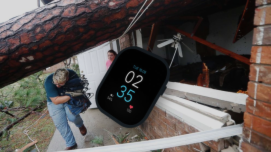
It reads 2 h 35 min
